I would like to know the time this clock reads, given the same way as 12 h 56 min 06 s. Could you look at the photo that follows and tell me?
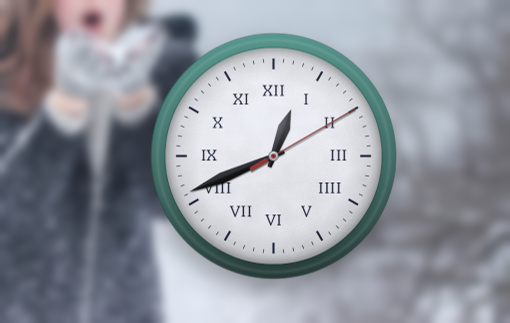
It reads 12 h 41 min 10 s
